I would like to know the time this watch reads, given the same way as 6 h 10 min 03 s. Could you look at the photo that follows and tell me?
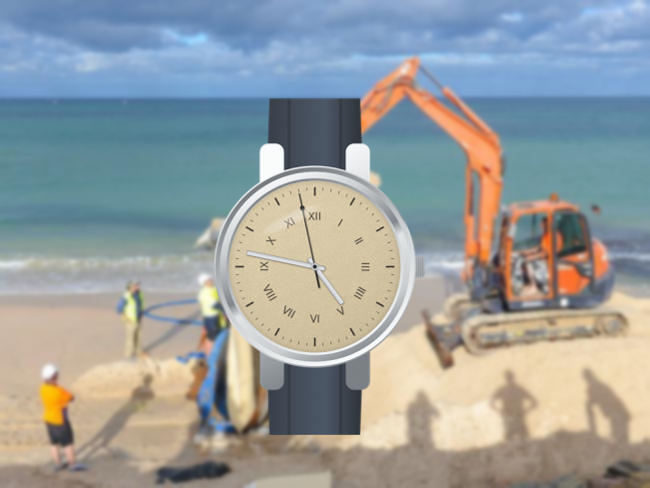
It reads 4 h 46 min 58 s
